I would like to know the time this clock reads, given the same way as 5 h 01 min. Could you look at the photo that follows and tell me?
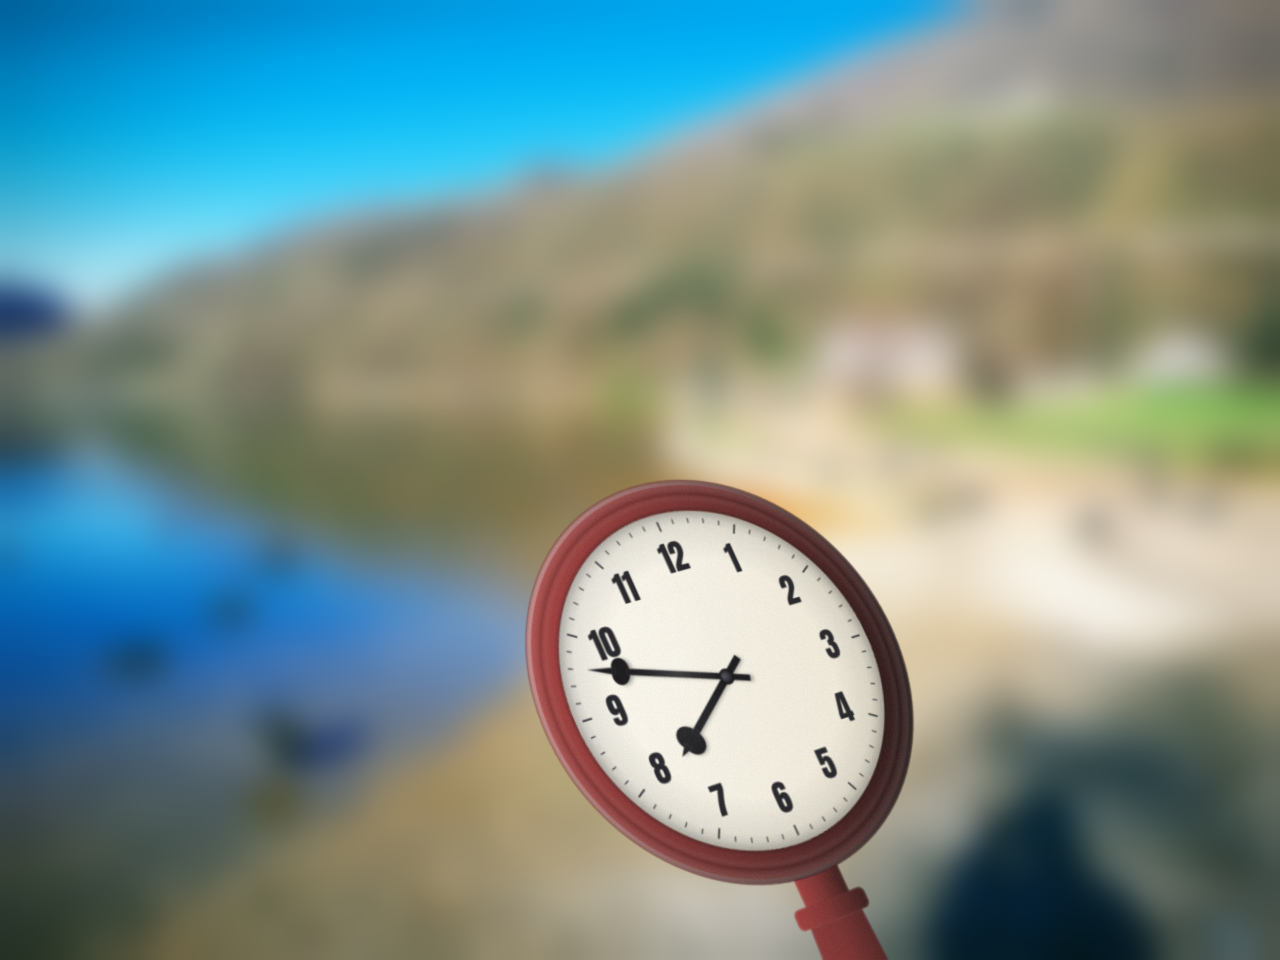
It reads 7 h 48 min
